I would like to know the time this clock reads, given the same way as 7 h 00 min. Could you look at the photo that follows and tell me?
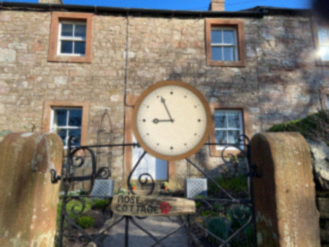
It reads 8 h 56 min
